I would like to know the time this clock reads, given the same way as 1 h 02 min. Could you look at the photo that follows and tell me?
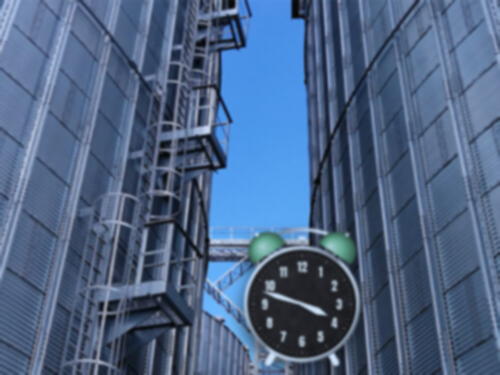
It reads 3 h 48 min
